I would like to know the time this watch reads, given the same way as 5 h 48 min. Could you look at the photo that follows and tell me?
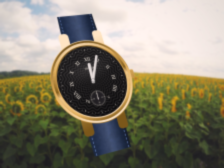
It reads 12 h 04 min
